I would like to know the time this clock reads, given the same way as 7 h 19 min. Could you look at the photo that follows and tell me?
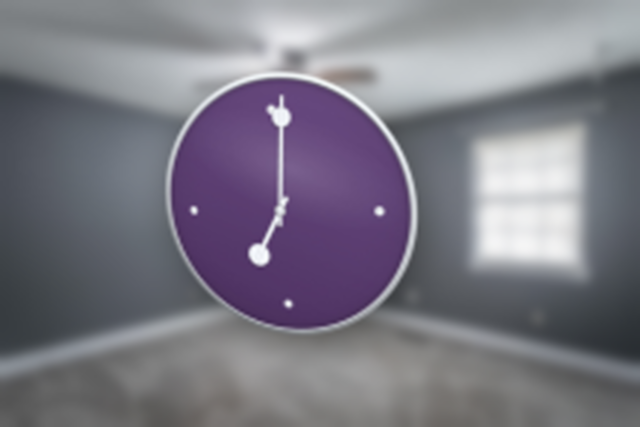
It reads 7 h 01 min
